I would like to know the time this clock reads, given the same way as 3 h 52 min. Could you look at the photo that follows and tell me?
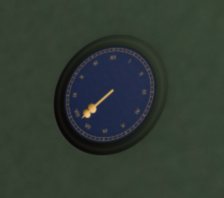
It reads 7 h 38 min
